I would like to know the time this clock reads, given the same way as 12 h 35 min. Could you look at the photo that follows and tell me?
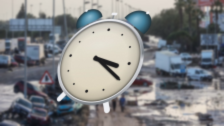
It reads 3 h 20 min
